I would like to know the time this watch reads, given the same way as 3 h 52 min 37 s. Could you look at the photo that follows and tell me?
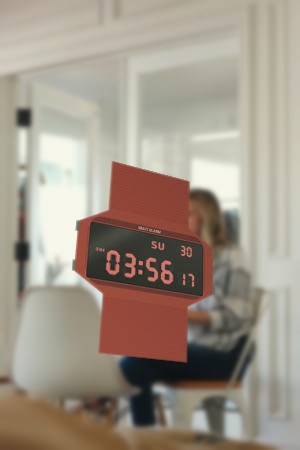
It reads 3 h 56 min 17 s
